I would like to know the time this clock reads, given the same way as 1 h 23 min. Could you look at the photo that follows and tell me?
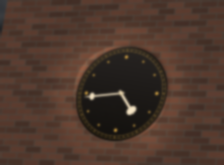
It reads 4 h 44 min
